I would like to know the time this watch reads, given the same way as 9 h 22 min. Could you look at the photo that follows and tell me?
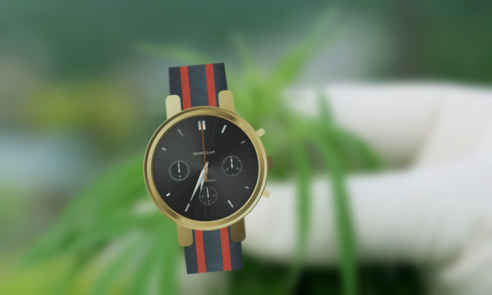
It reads 6 h 35 min
